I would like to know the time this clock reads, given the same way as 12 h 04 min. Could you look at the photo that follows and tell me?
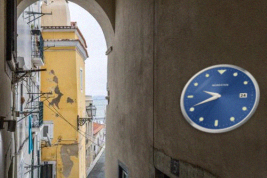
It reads 9 h 41 min
